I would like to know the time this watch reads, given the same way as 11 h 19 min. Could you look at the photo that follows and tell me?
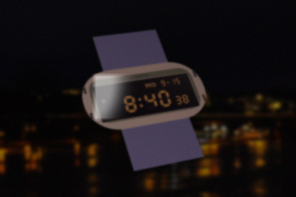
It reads 8 h 40 min
